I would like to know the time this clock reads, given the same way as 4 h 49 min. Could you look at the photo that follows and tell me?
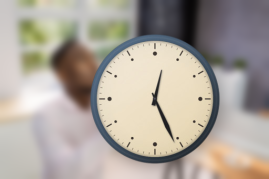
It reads 12 h 26 min
